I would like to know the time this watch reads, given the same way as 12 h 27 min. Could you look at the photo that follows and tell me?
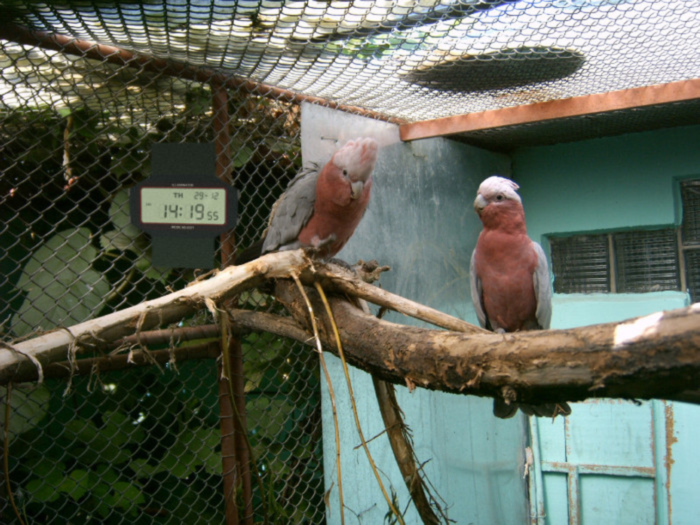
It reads 14 h 19 min
